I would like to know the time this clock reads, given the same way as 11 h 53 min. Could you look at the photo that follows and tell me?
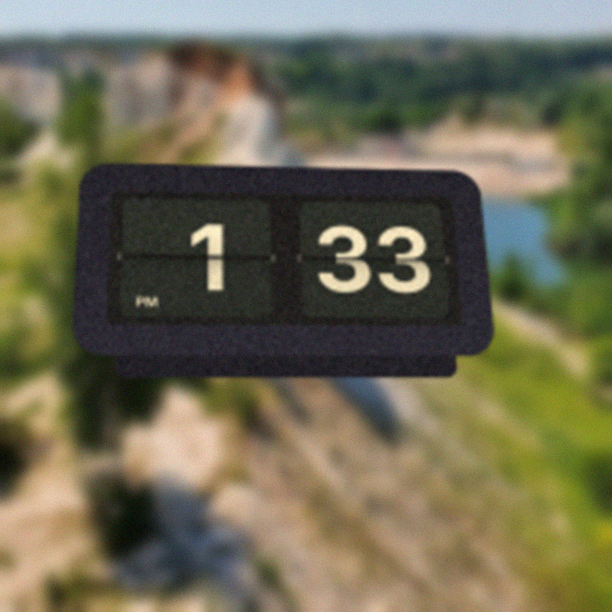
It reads 1 h 33 min
